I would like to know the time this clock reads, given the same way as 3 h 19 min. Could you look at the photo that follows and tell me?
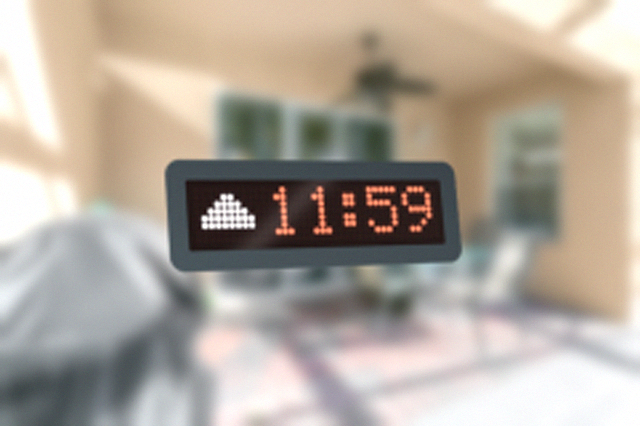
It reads 11 h 59 min
